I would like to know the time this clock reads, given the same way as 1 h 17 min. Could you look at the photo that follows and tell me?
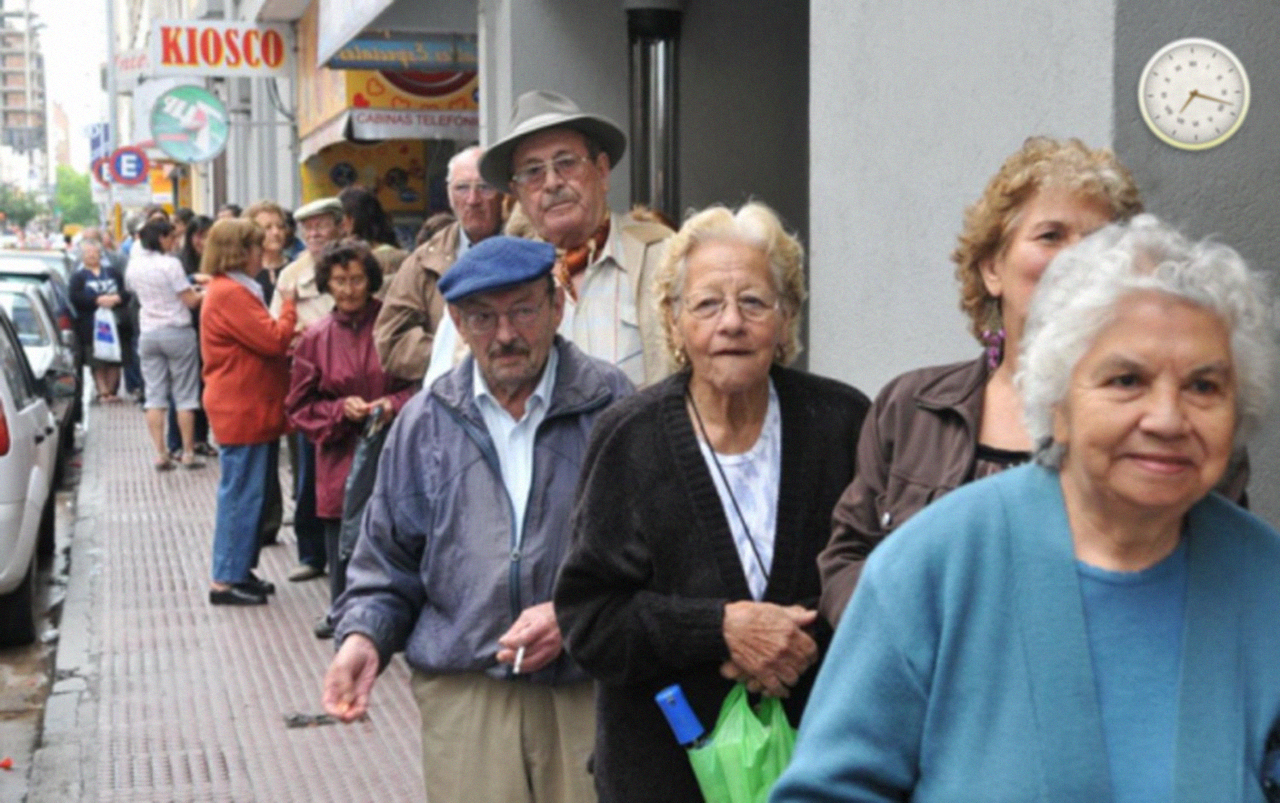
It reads 7 h 18 min
